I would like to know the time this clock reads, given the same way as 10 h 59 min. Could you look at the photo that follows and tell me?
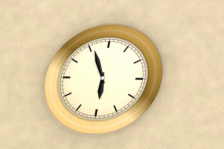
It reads 5 h 56 min
